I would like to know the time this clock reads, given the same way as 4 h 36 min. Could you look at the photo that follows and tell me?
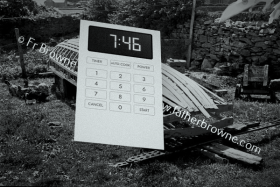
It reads 7 h 46 min
